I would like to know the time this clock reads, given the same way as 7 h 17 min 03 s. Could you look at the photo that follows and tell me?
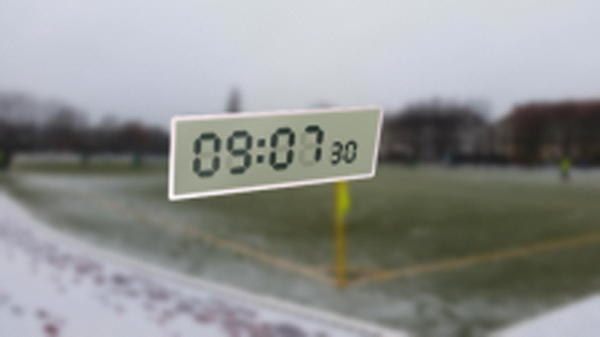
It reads 9 h 07 min 30 s
